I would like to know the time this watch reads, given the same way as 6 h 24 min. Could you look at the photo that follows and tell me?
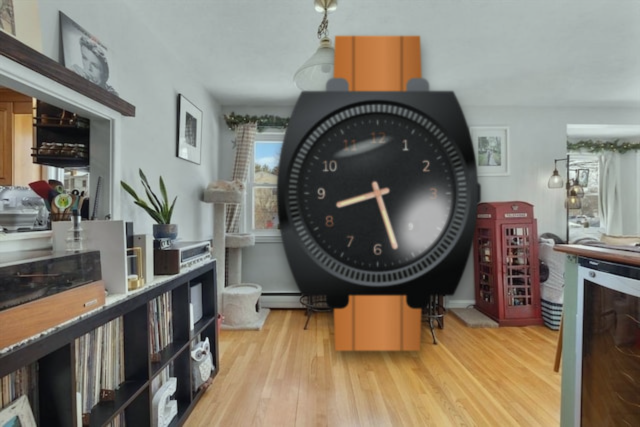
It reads 8 h 27 min
